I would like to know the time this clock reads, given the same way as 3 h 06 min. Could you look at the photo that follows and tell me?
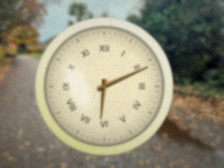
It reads 6 h 11 min
